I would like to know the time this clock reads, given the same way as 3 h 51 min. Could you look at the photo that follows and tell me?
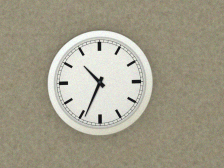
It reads 10 h 34 min
